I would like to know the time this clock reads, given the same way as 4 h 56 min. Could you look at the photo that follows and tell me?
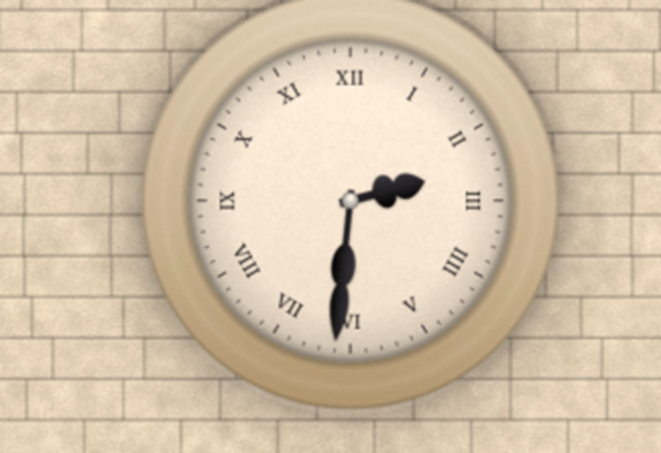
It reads 2 h 31 min
